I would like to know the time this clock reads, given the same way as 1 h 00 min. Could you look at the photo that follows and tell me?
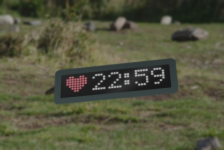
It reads 22 h 59 min
